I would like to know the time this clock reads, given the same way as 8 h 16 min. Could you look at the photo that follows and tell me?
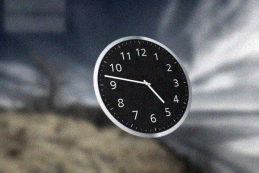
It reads 4 h 47 min
